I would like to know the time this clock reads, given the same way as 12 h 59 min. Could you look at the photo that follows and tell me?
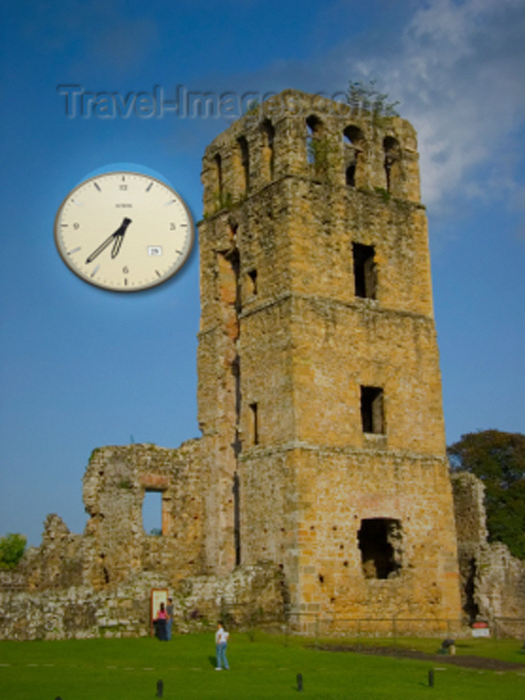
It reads 6 h 37 min
